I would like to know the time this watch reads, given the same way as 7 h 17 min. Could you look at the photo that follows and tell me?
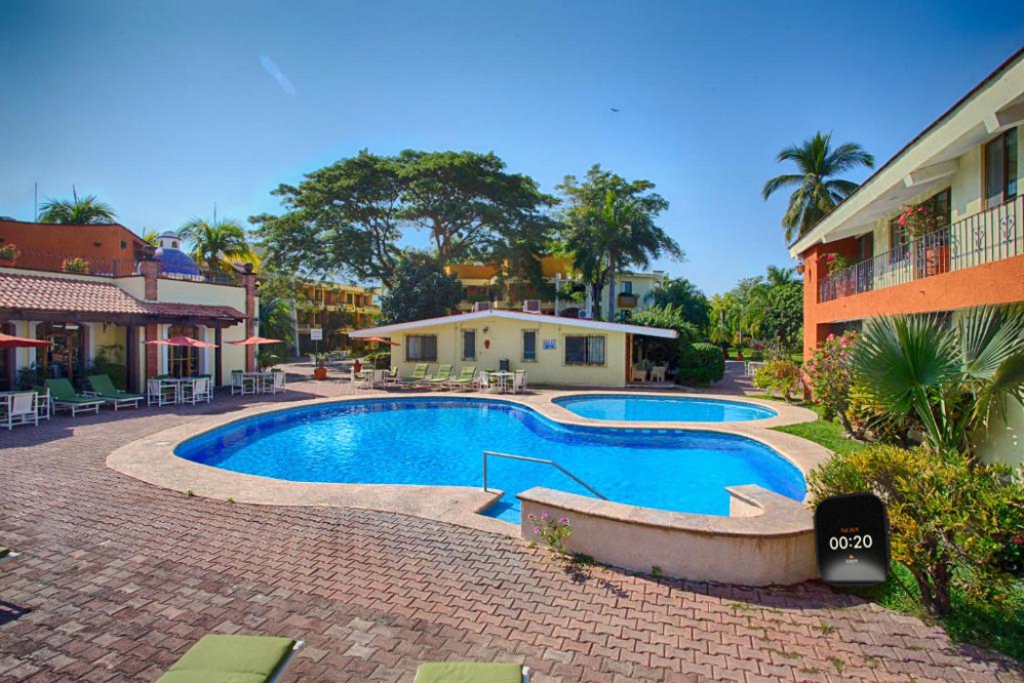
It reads 0 h 20 min
